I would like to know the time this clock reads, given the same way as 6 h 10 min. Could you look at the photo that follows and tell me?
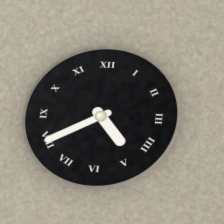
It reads 4 h 40 min
